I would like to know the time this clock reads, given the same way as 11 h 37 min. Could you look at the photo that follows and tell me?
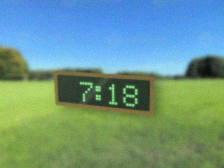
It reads 7 h 18 min
